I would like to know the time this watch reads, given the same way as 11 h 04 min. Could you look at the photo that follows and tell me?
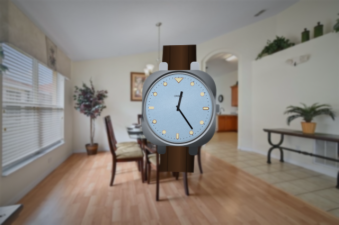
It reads 12 h 24 min
